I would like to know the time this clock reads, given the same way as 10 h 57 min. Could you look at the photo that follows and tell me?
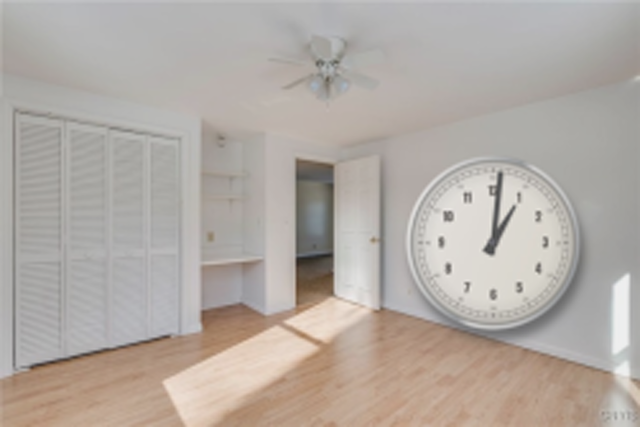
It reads 1 h 01 min
